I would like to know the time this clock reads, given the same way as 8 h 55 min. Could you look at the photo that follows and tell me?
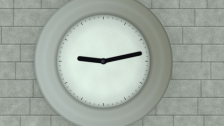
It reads 9 h 13 min
